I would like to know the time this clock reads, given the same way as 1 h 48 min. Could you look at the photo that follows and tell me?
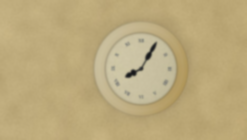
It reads 8 h 05 min
